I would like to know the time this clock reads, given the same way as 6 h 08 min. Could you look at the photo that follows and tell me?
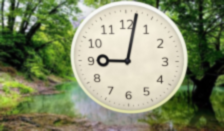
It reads 9 h 02 min
